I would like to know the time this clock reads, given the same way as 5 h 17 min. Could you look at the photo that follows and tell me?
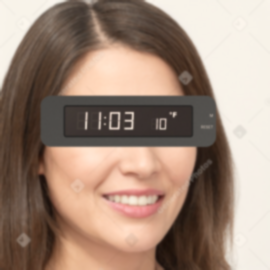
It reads 11 h 03 min
